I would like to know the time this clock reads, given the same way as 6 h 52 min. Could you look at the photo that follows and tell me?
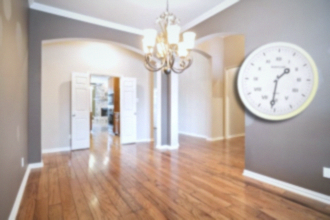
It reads 1 h 31 min
